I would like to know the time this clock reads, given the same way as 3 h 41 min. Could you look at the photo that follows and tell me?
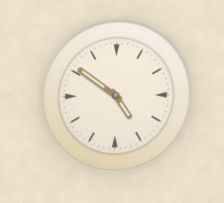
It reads 4 h 51 min
